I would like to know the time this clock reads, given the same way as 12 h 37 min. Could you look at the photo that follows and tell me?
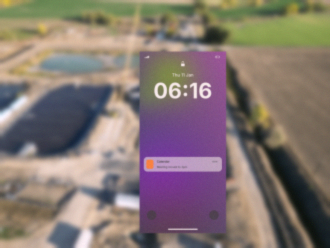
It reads 6 h 16 min
